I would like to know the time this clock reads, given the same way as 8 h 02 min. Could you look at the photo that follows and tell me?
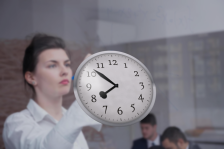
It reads 7 h 52 min
